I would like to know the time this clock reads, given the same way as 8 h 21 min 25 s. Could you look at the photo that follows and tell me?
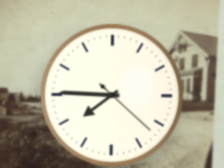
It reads 7 h 45 min 22 s
